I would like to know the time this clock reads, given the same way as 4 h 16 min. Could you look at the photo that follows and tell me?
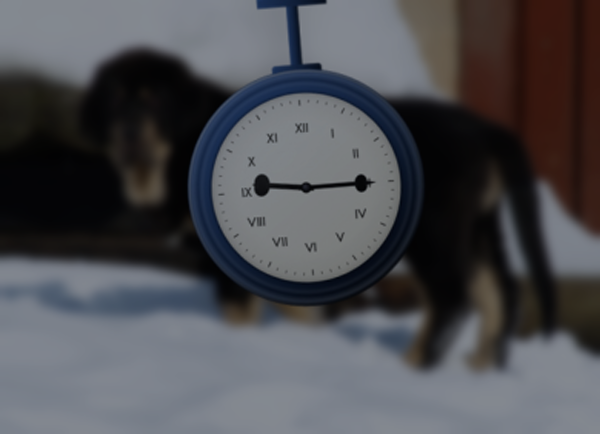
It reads 9 h 15 min
